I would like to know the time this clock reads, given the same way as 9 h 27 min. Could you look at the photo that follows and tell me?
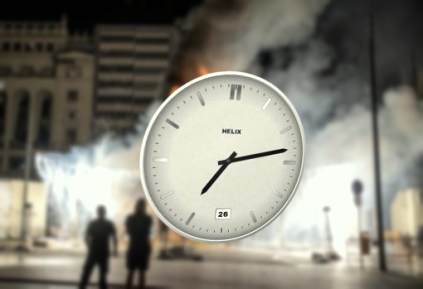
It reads 7 h 13 min
